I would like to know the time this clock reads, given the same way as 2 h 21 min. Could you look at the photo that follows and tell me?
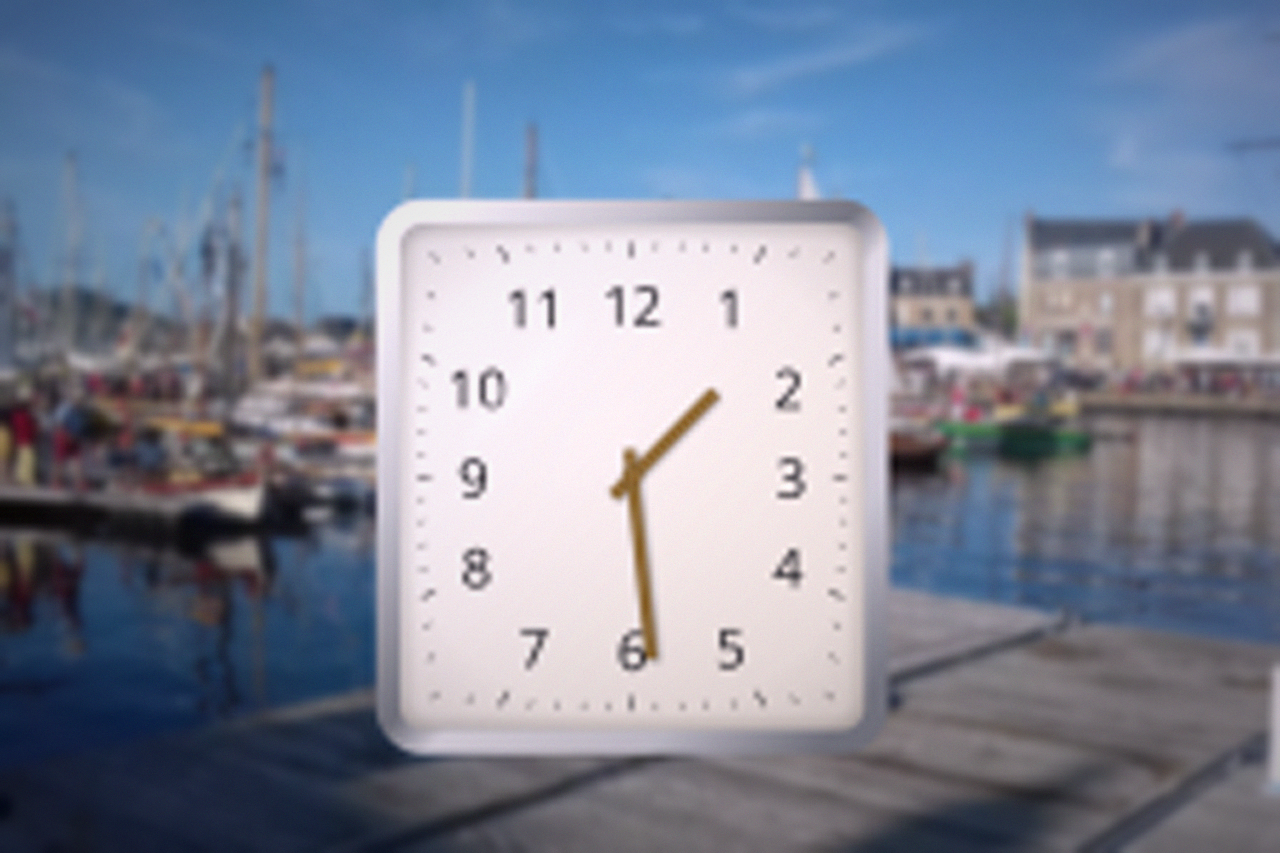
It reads 1 h 29 min
